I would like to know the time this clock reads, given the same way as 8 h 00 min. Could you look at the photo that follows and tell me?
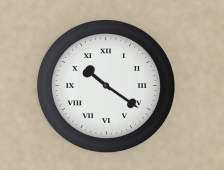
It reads 10 h 21 min
